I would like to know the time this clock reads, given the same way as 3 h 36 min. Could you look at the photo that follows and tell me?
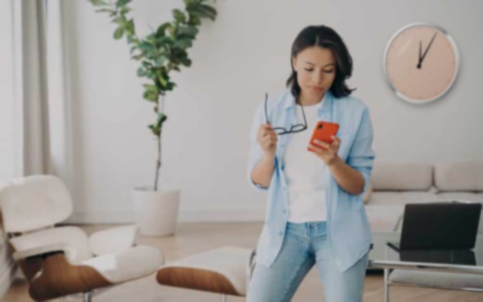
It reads 12 h 05 min
